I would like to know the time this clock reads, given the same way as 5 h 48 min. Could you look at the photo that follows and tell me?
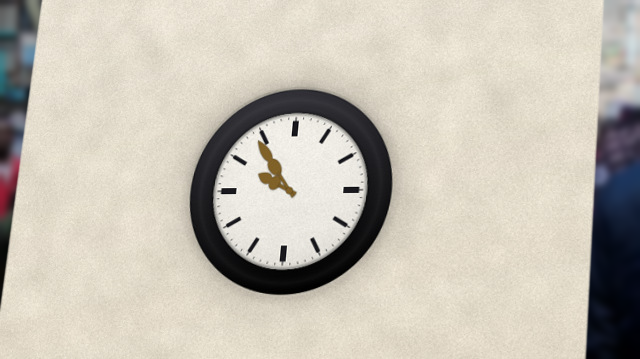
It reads 9 h 54 min
